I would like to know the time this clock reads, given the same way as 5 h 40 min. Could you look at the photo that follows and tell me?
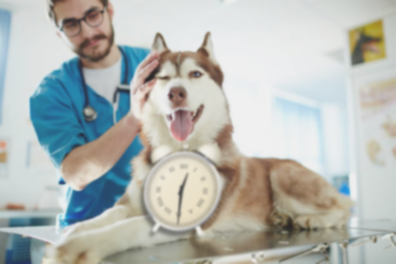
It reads 12 h 30 min
